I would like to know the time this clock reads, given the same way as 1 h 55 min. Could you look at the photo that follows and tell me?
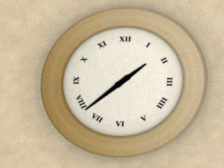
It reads 1 h 38 min
